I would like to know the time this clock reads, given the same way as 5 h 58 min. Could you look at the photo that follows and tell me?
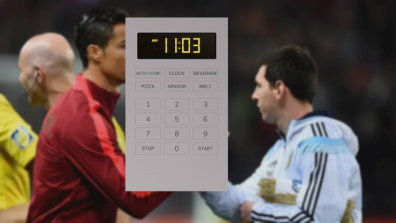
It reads 11 h 03 min
